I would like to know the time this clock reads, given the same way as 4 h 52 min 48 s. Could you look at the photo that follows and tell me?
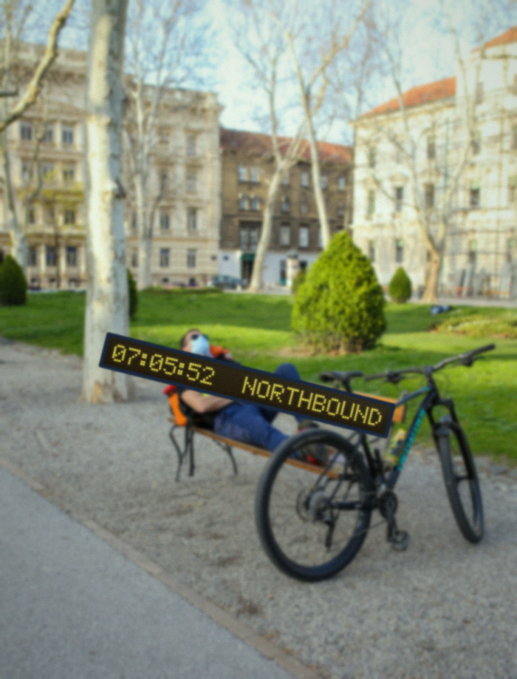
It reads 7 h 05 min 52 s
